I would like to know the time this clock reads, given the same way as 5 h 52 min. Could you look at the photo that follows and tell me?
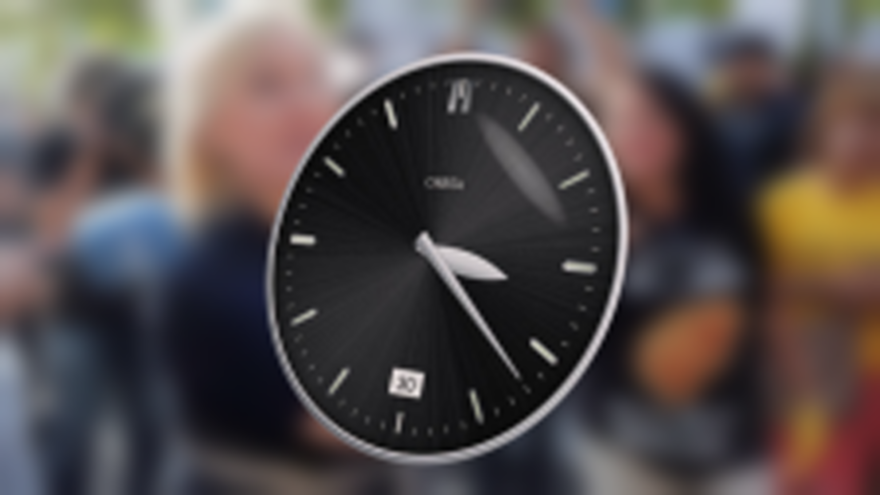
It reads 3 h 22 min
